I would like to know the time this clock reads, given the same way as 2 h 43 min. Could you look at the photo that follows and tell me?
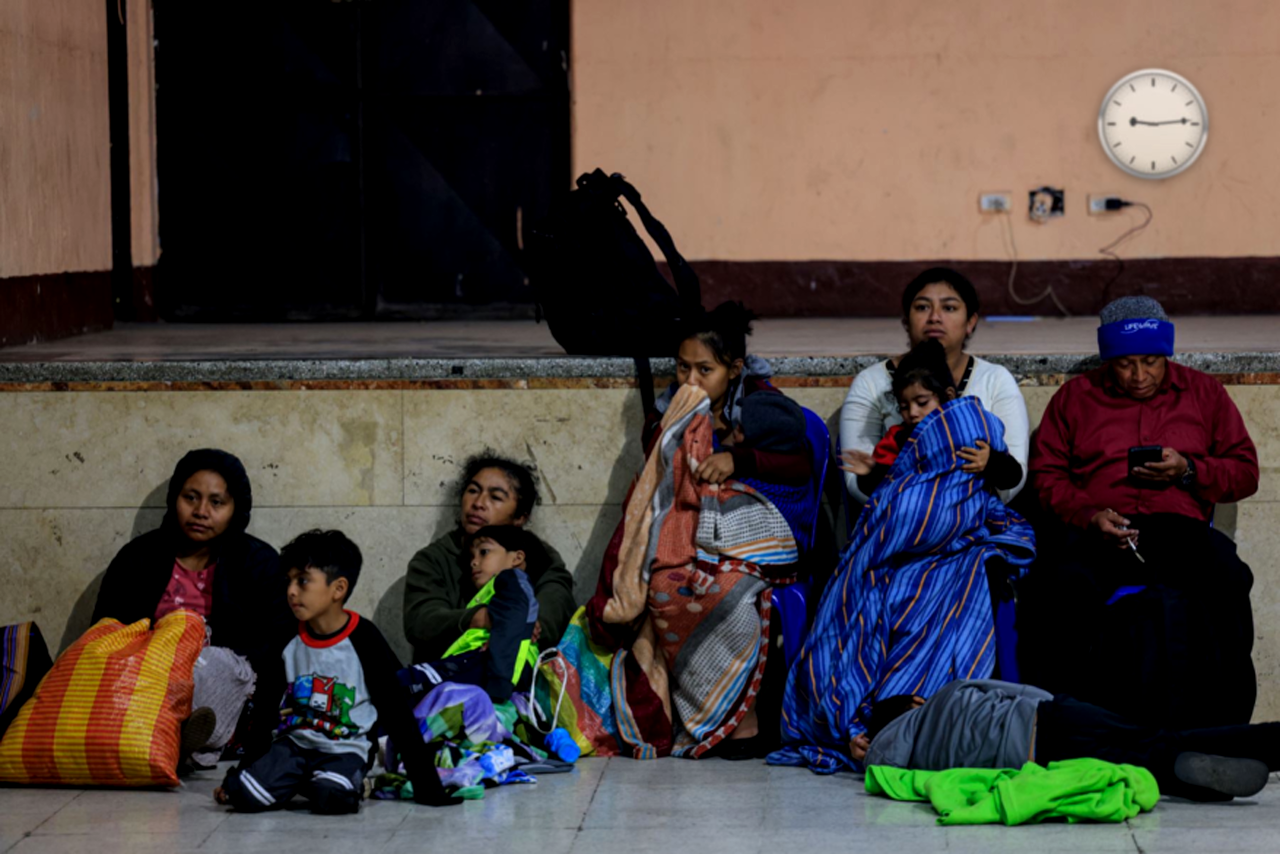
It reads 9 h 14 min
